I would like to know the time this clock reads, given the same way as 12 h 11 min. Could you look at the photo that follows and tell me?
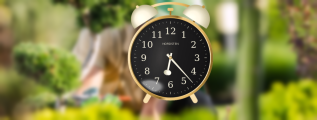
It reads 6 h 23 min
